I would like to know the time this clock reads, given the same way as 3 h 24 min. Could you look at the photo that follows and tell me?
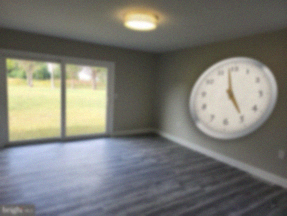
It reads 4 h 58 min
